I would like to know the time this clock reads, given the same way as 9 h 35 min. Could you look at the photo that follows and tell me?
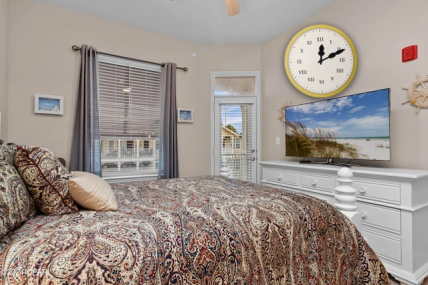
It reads 12 h 11 min
